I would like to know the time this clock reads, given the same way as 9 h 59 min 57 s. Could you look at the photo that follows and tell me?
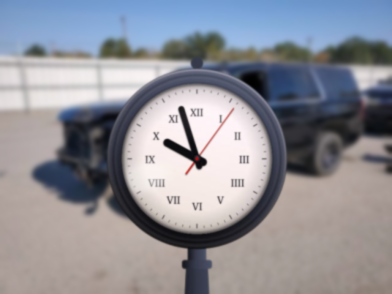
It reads 9 h 57 min 06 s
